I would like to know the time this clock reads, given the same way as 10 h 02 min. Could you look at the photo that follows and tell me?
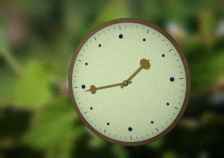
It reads 1 h 44 min
